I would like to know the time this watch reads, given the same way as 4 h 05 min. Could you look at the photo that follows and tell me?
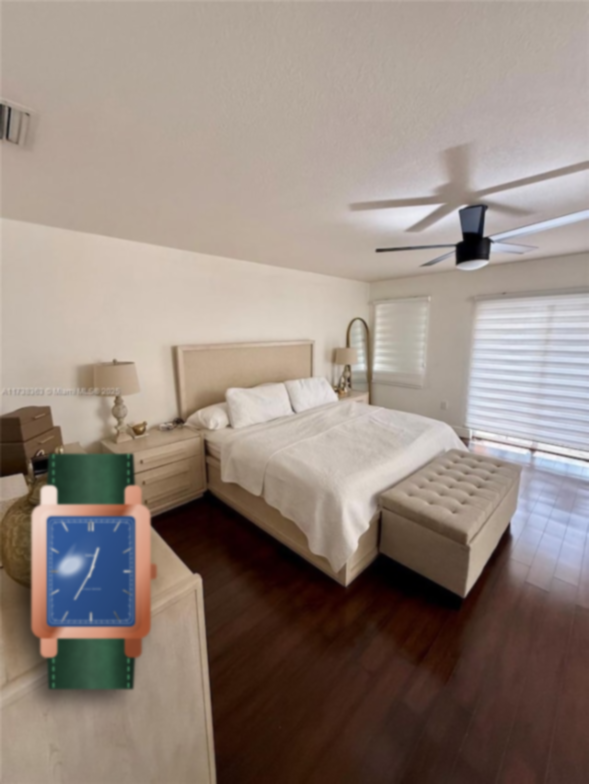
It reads 12 h 35 min
